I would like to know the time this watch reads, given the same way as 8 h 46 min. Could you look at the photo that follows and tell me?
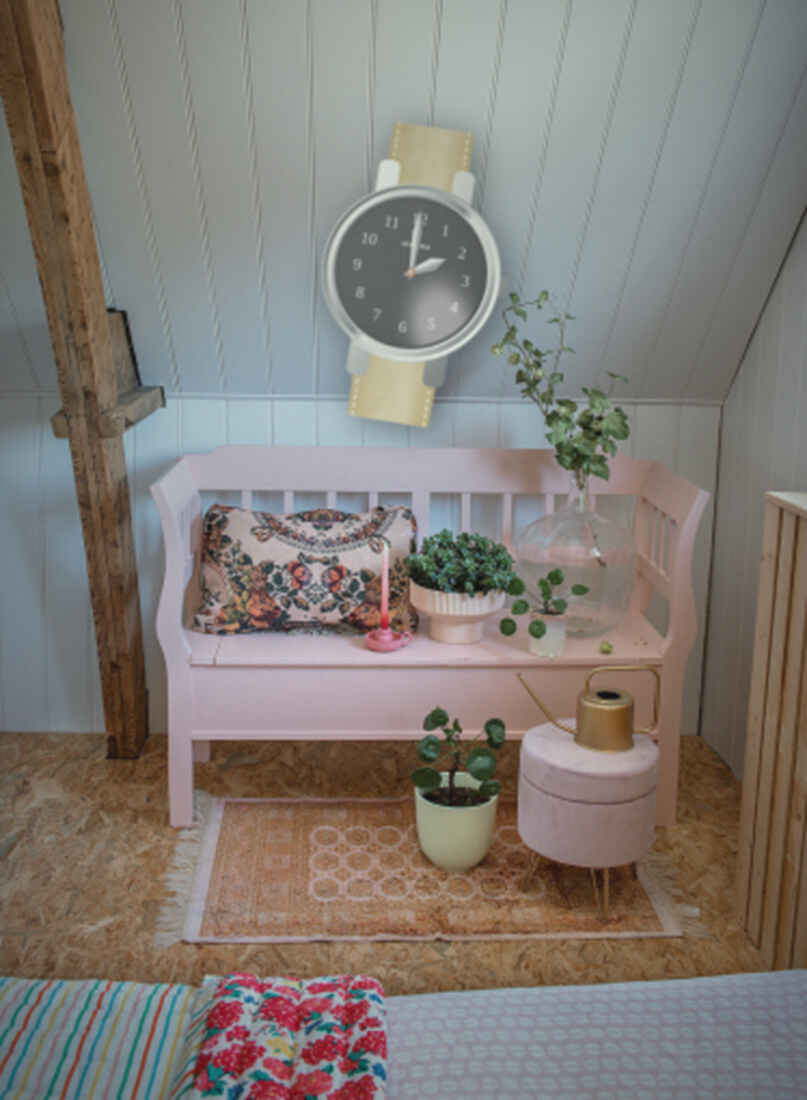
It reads 2 h 00 min
